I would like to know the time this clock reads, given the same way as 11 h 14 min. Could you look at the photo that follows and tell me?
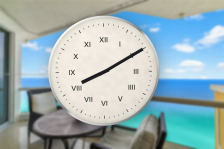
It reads 8 h 10 min
